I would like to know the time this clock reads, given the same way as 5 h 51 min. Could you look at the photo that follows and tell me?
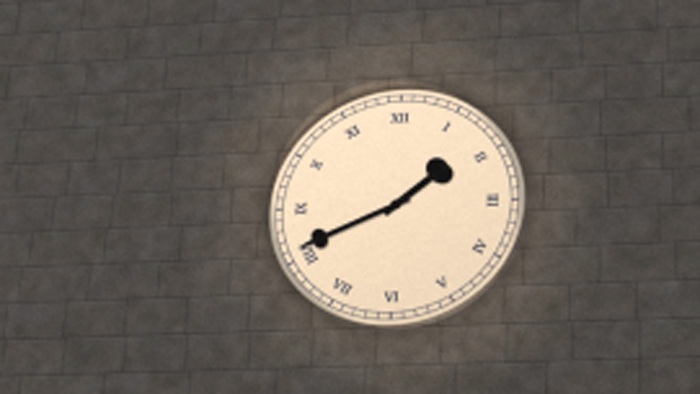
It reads 1 h 41 min
